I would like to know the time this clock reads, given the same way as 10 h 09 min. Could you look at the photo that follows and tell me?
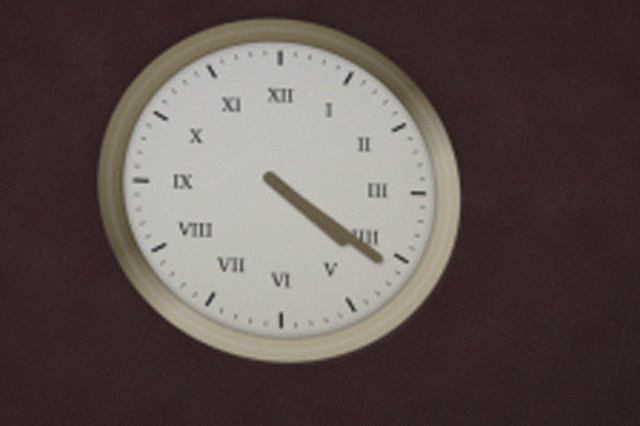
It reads 4 h 21 min
